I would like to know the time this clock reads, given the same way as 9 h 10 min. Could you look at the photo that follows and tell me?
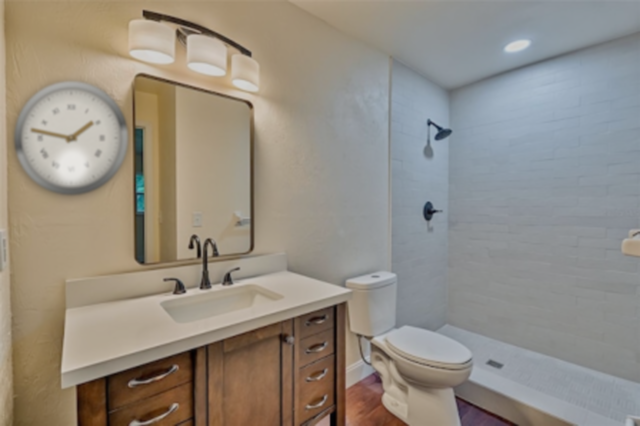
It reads 1 h 47 min
